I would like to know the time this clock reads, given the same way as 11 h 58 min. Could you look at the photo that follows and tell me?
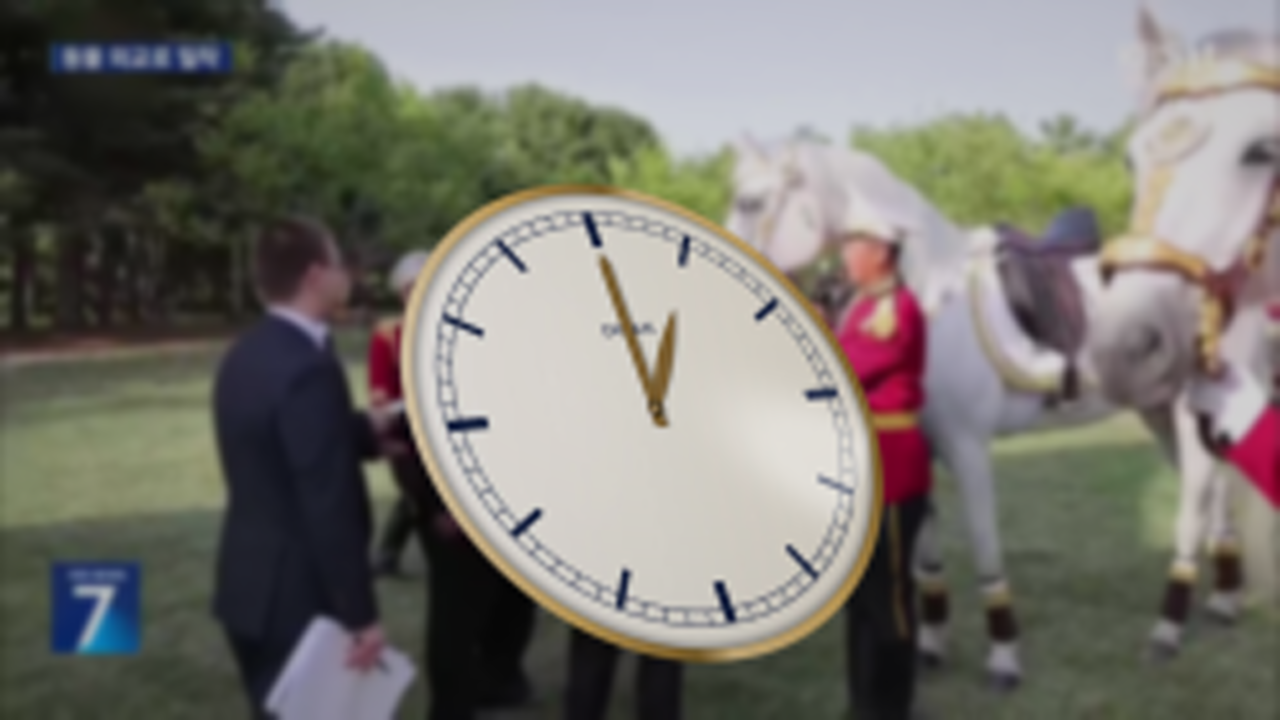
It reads 1 h 00 min
